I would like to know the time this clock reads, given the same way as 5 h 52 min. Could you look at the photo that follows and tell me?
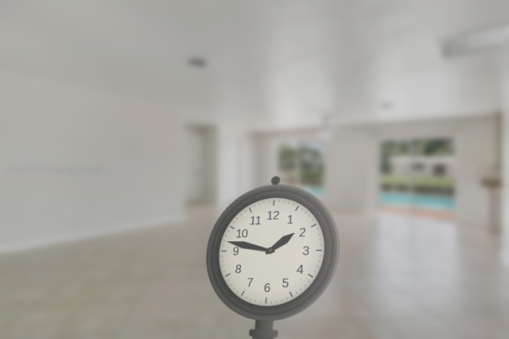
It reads 1 h 47 min
